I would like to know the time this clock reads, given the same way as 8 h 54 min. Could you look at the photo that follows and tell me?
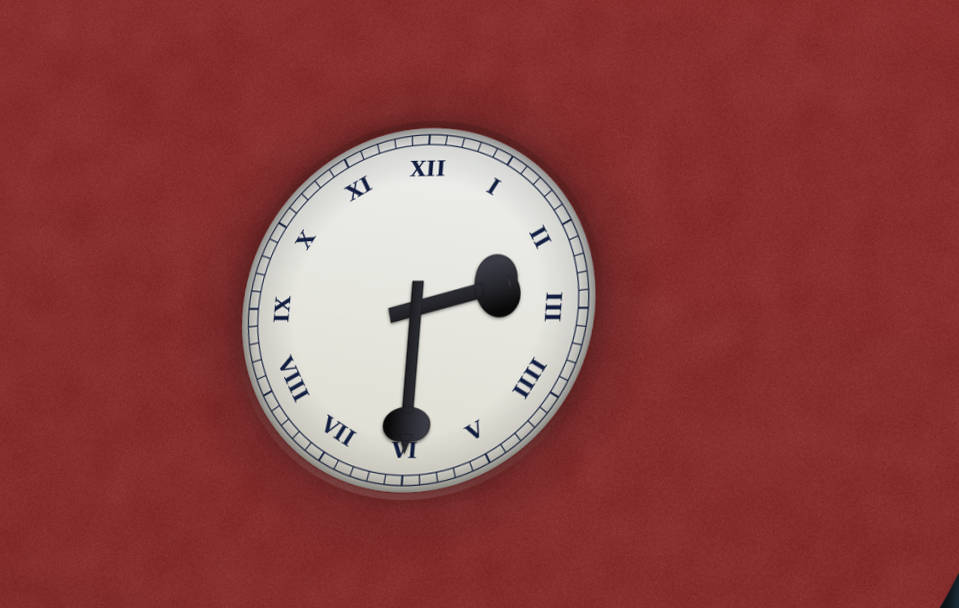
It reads 2 h 30 min
